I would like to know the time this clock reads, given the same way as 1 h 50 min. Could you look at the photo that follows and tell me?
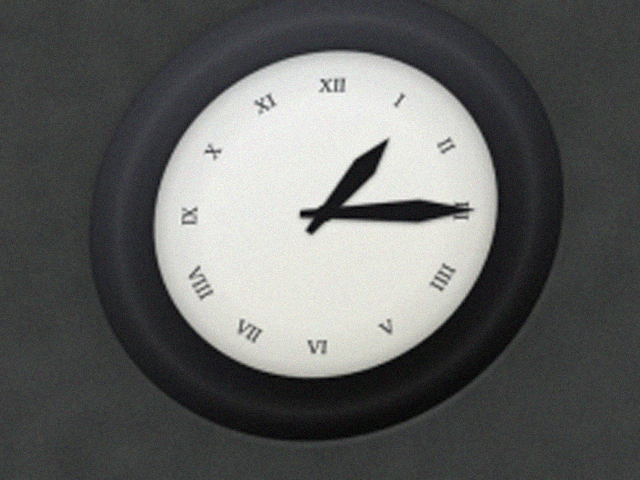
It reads 1 h 15 min
